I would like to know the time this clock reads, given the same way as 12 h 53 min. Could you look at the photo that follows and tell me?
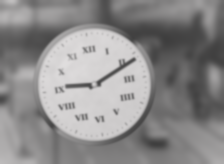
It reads 9 h 11 min
